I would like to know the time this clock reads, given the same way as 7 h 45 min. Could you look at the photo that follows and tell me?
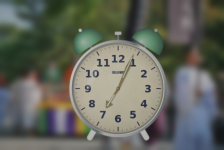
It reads 7 h 04 min
